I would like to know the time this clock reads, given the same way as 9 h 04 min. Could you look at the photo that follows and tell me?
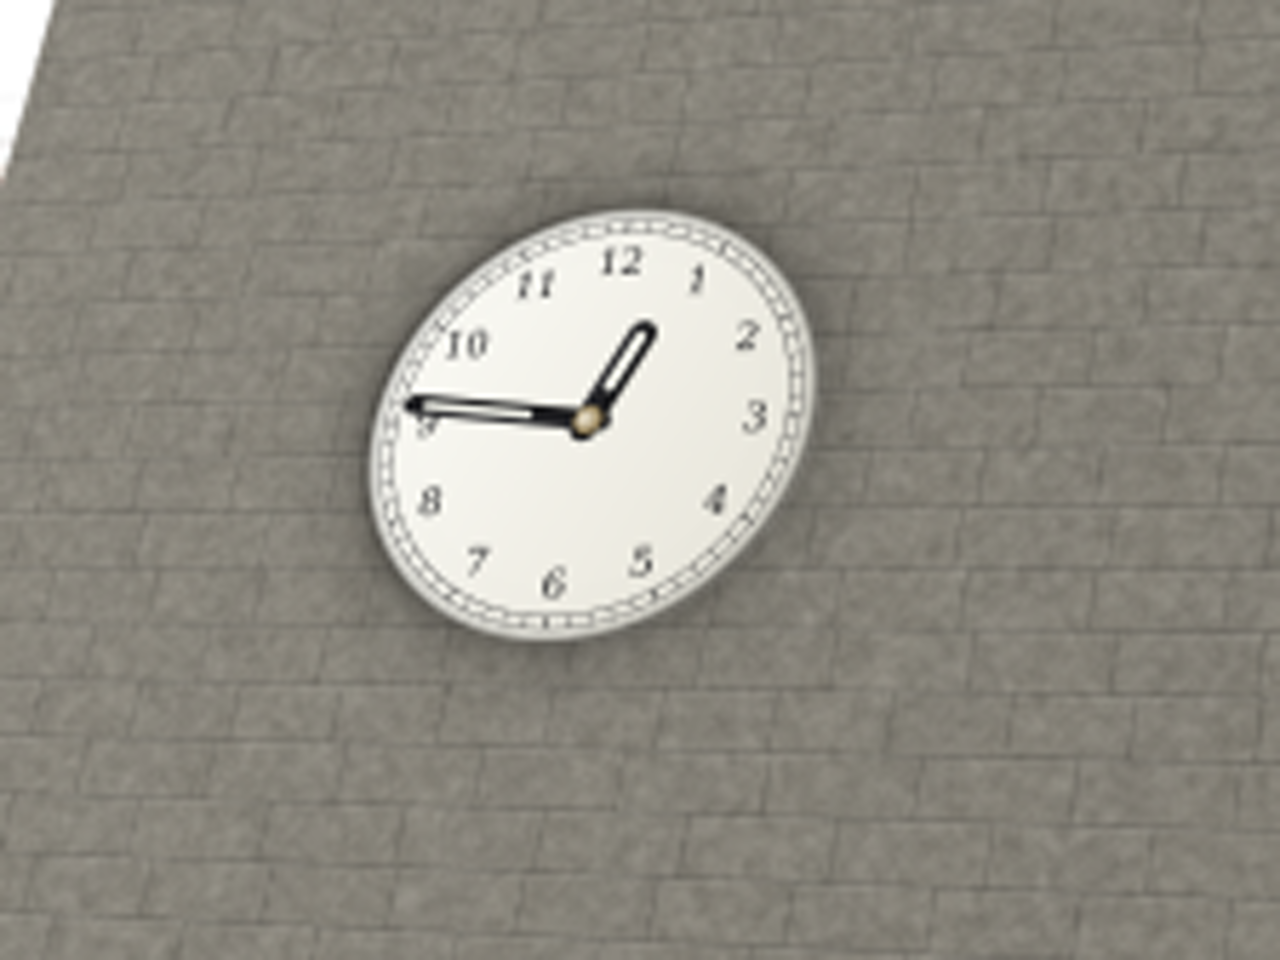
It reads 12 h 46 min
